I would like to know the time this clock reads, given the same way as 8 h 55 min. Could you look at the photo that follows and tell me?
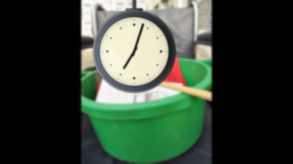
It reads 7 h 03 min
